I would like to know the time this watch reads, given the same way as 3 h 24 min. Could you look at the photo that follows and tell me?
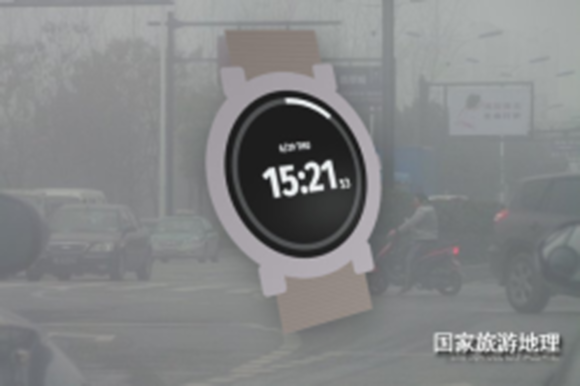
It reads 15 h 21 min
